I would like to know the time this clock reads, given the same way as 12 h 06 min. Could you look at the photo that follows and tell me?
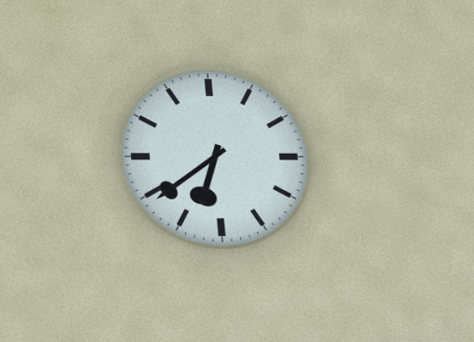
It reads 6 h 39 min
